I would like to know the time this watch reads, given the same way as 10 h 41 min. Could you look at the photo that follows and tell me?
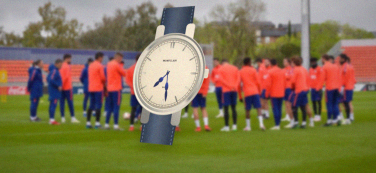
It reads 7 h 29 min
